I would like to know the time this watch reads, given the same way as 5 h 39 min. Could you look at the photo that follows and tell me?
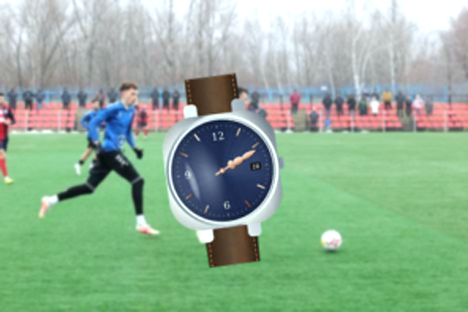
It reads 2 h 11 min
